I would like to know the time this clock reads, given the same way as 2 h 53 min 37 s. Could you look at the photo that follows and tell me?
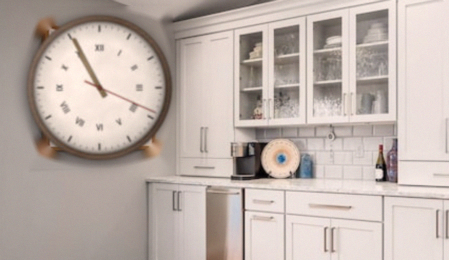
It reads 10 h 55 min 19 s
